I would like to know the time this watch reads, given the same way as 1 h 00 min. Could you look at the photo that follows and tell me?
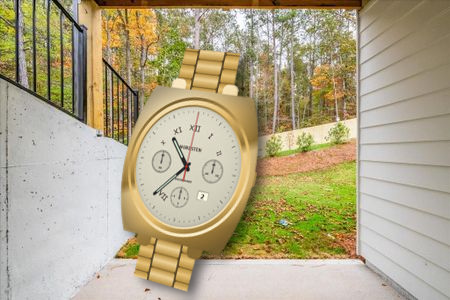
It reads 10 h 37 min
